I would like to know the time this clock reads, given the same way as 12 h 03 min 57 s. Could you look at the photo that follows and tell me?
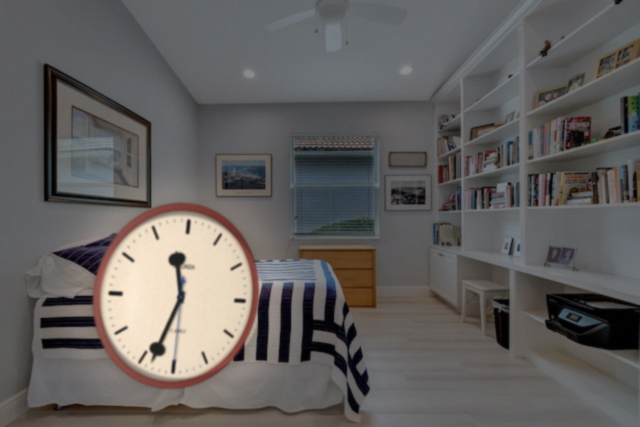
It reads 11 h 33 min 30 s
